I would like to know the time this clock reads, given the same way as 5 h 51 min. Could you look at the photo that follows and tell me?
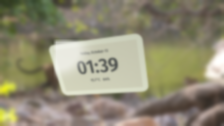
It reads 1 h 39 min
